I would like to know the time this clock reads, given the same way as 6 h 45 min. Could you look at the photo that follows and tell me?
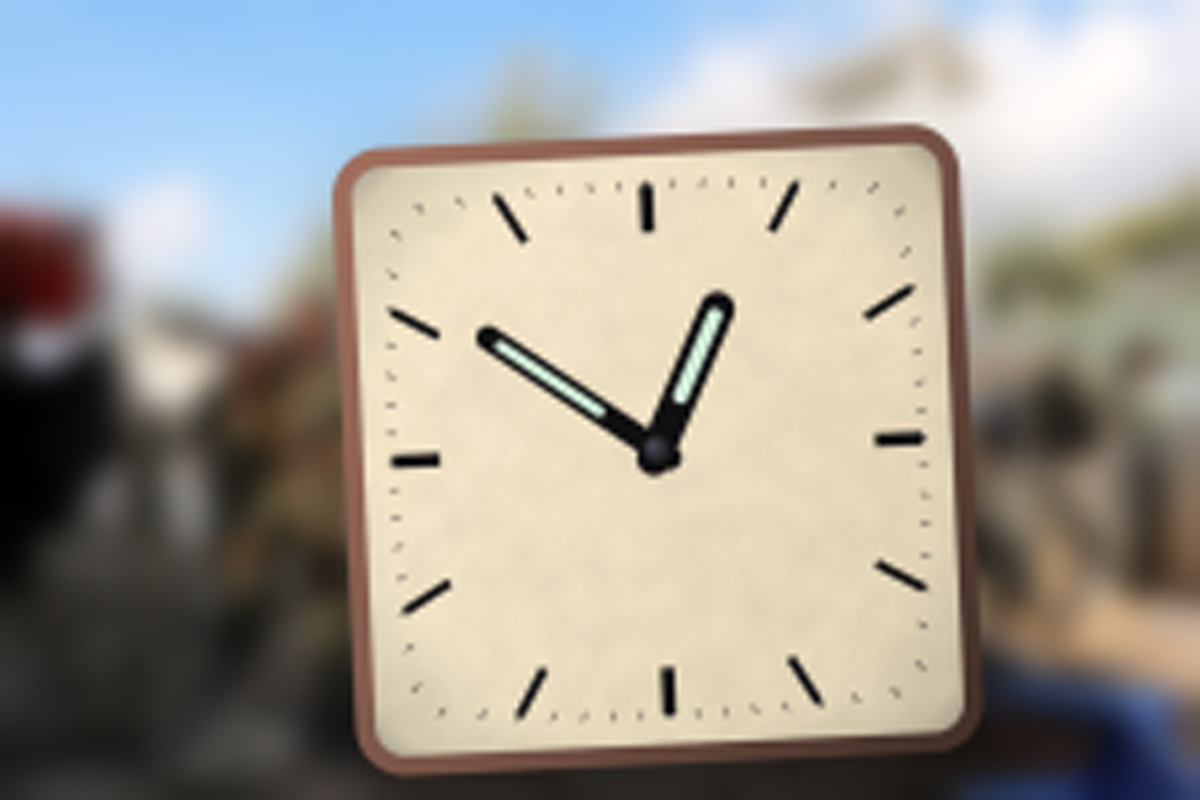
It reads 12 h 51 min
